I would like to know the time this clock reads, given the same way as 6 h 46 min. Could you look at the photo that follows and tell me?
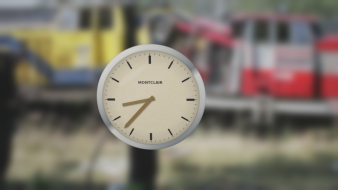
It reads 8 h 37 min
